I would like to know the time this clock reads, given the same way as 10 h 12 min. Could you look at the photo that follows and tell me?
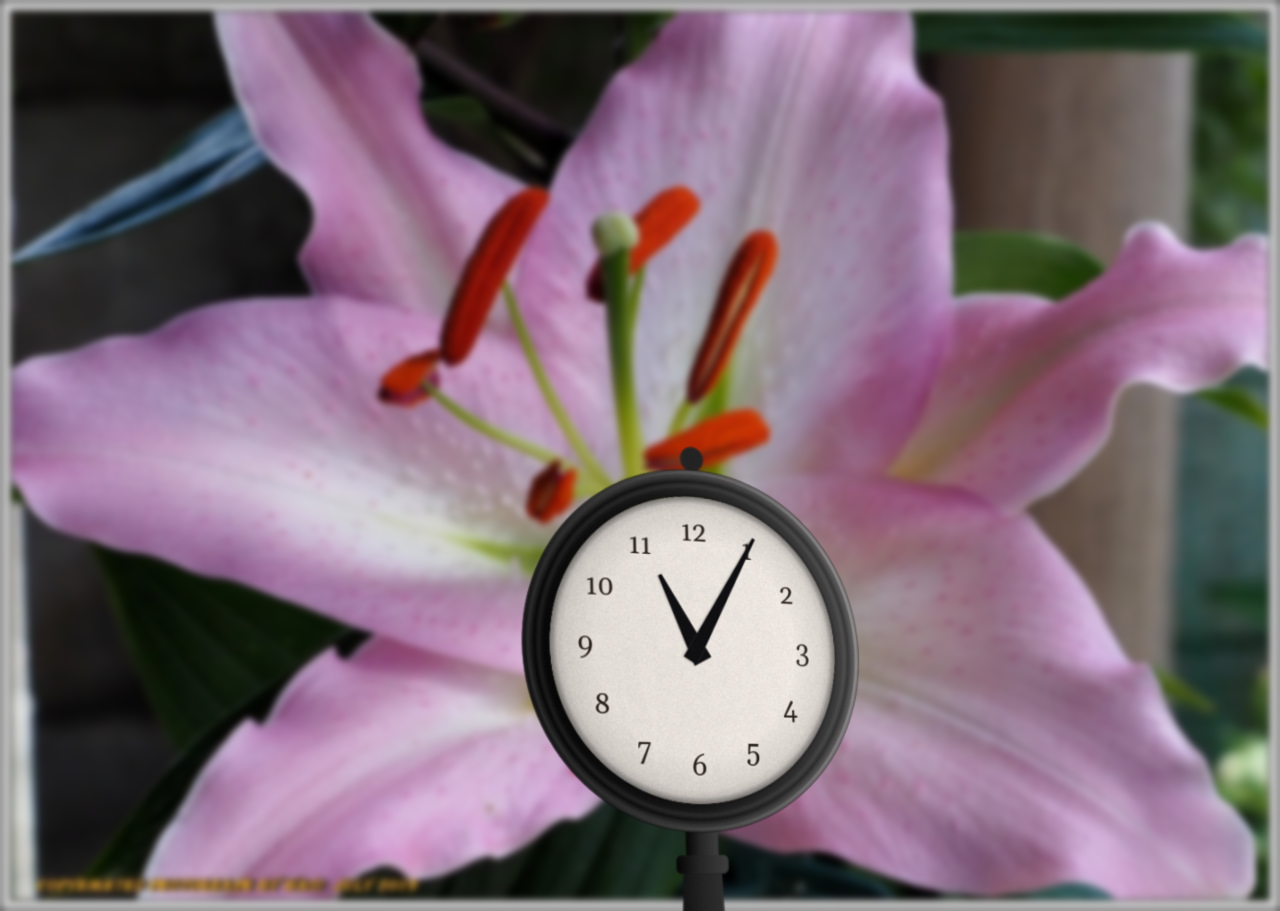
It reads 11 h 05 min
